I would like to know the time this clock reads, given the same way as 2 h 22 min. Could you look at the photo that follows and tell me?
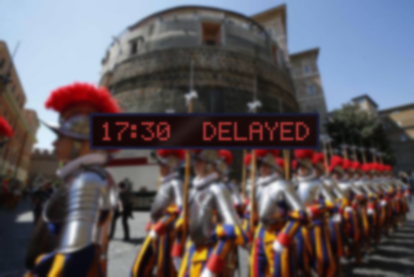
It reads 17 h 30 min
